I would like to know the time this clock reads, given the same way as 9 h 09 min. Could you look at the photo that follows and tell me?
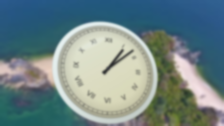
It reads 1 h 08 min
